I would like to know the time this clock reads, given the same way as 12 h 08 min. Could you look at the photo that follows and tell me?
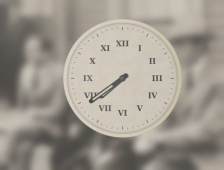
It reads 7 h 39 min
